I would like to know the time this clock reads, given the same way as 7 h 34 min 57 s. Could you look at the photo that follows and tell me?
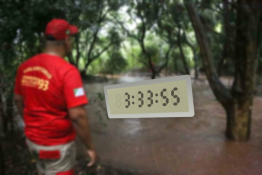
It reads 3 h 33 min 55 s
